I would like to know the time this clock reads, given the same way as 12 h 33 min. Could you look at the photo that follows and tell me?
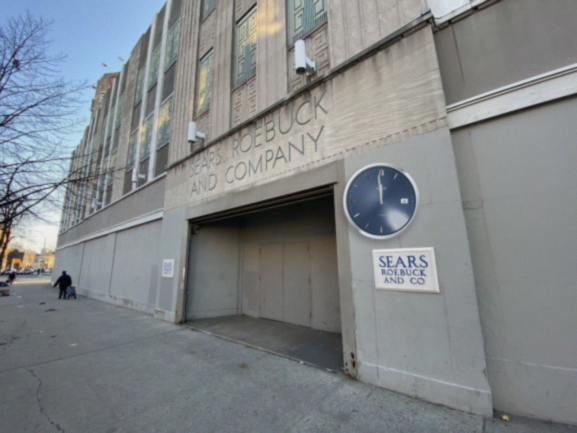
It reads 11 h 59 min
